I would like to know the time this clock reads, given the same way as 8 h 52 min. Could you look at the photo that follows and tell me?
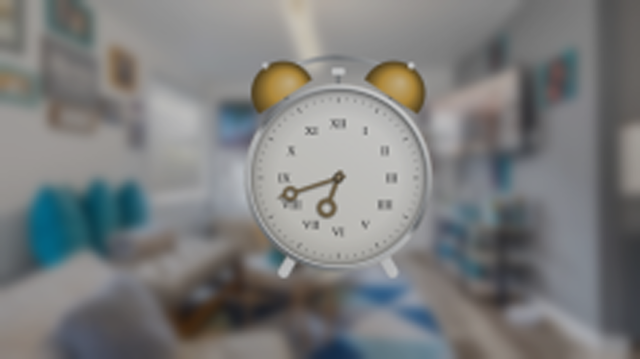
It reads 6 h 42 min
